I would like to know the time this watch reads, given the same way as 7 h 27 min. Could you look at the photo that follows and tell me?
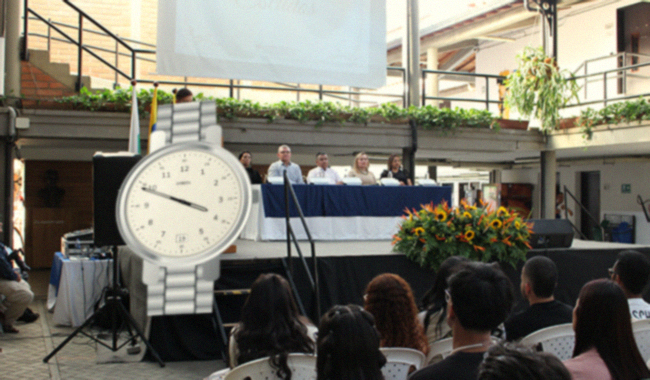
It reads 3 h 49 min
